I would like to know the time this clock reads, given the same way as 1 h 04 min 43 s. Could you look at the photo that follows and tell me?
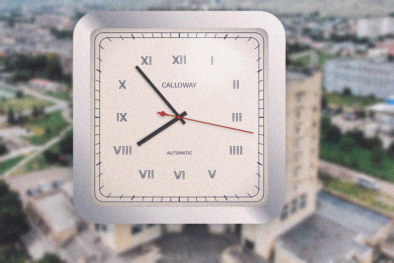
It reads 7 h 53 min 17 s
